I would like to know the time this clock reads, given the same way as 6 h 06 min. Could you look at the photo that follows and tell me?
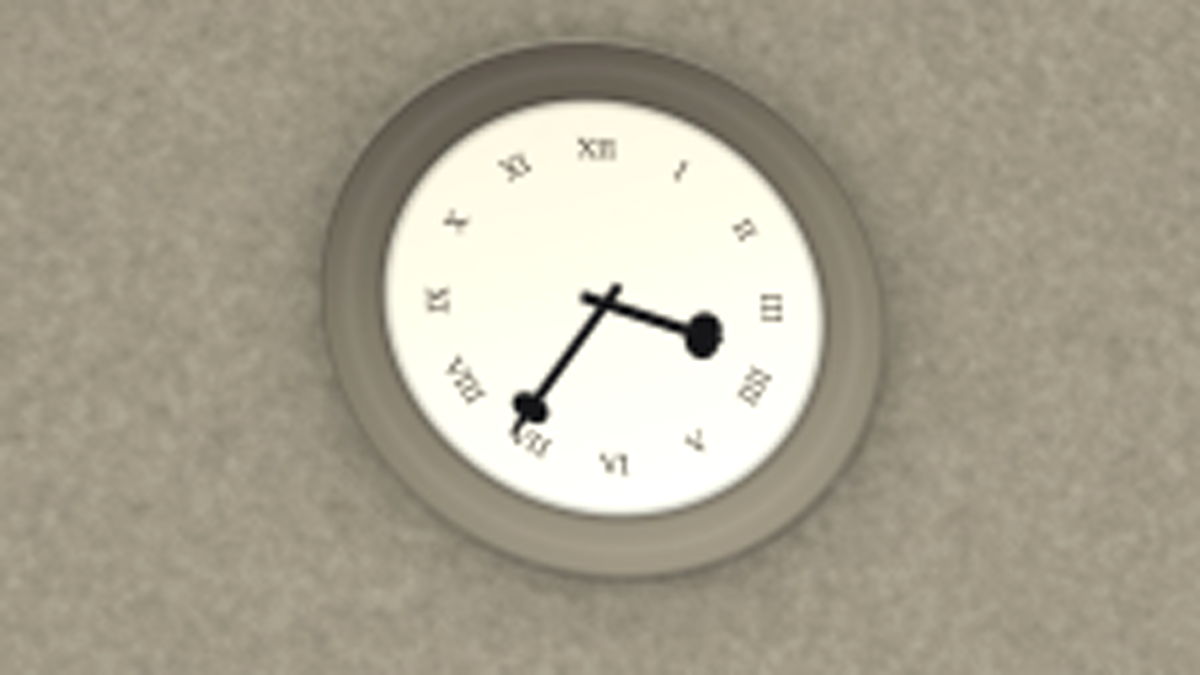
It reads 3 h 36 min
